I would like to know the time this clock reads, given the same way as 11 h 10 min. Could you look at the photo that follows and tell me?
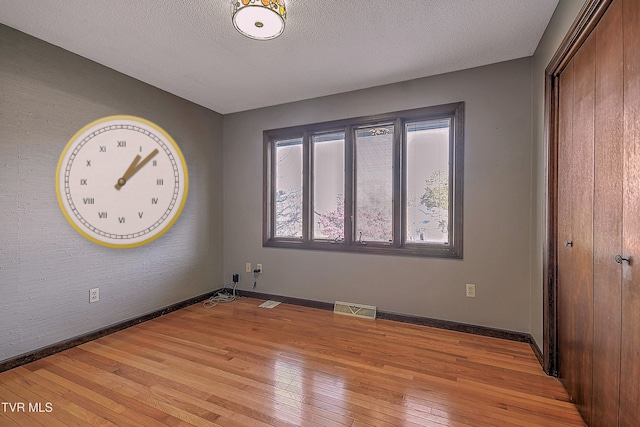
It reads 1 h 08 min
